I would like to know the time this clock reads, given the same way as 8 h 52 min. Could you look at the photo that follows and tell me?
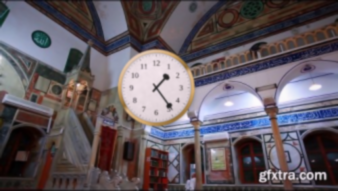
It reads 1 h 24 min
